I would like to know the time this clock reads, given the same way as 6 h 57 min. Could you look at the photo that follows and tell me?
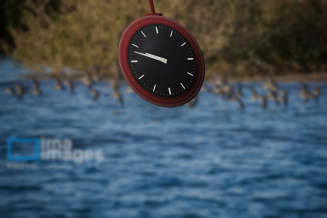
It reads 9 h 48 min
